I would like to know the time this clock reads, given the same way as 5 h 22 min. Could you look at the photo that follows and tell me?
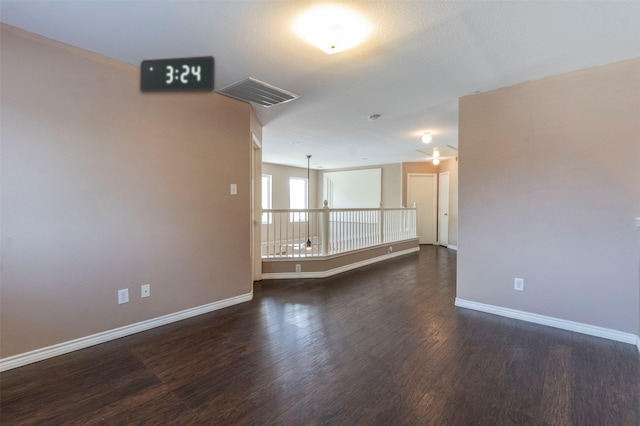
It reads 3 h 24 min
